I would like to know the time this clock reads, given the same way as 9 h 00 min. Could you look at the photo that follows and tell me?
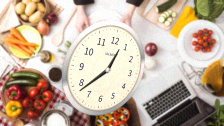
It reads 12 h 38 min
